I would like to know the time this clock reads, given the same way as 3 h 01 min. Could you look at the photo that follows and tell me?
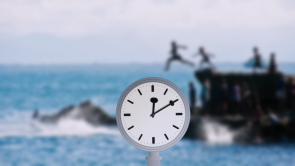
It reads 12 h 10 min
